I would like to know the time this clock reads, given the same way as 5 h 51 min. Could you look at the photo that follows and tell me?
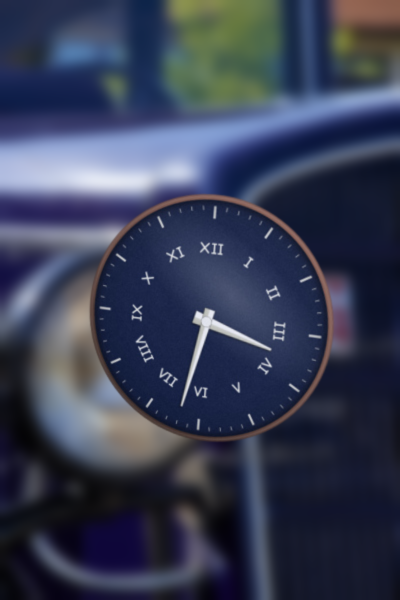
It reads 3 h 32 min
